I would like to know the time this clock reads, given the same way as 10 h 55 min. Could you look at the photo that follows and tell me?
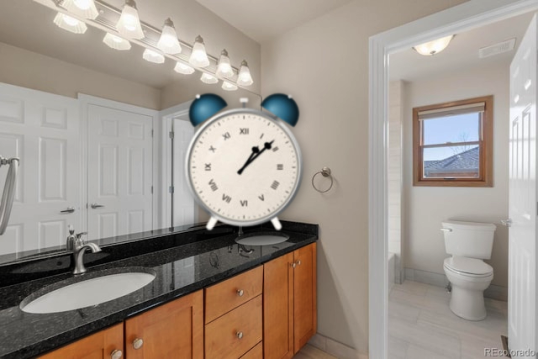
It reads 1 h 08 min
